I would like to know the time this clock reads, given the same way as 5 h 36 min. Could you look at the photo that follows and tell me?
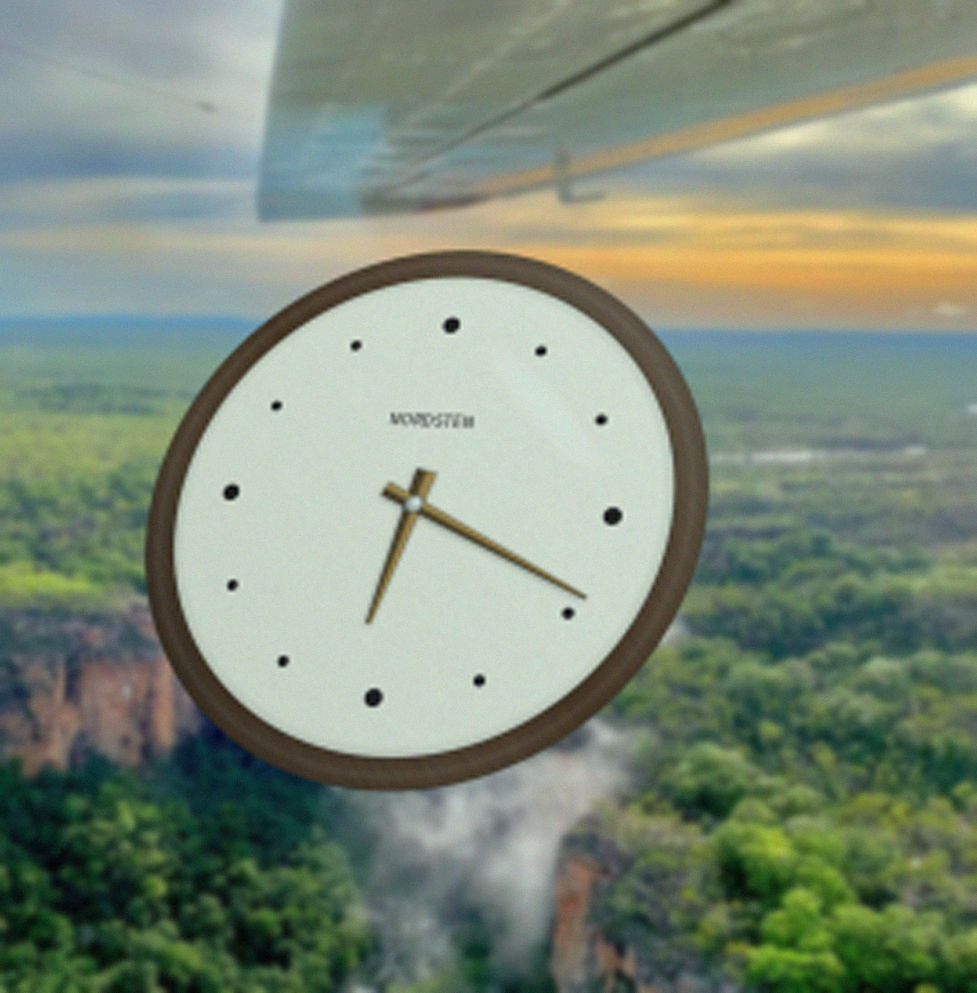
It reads 6 h 19 min
